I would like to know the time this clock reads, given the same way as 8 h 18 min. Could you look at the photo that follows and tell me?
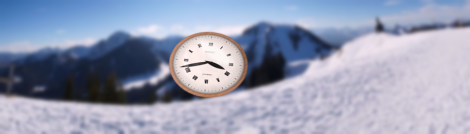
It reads 3 h 42 min
